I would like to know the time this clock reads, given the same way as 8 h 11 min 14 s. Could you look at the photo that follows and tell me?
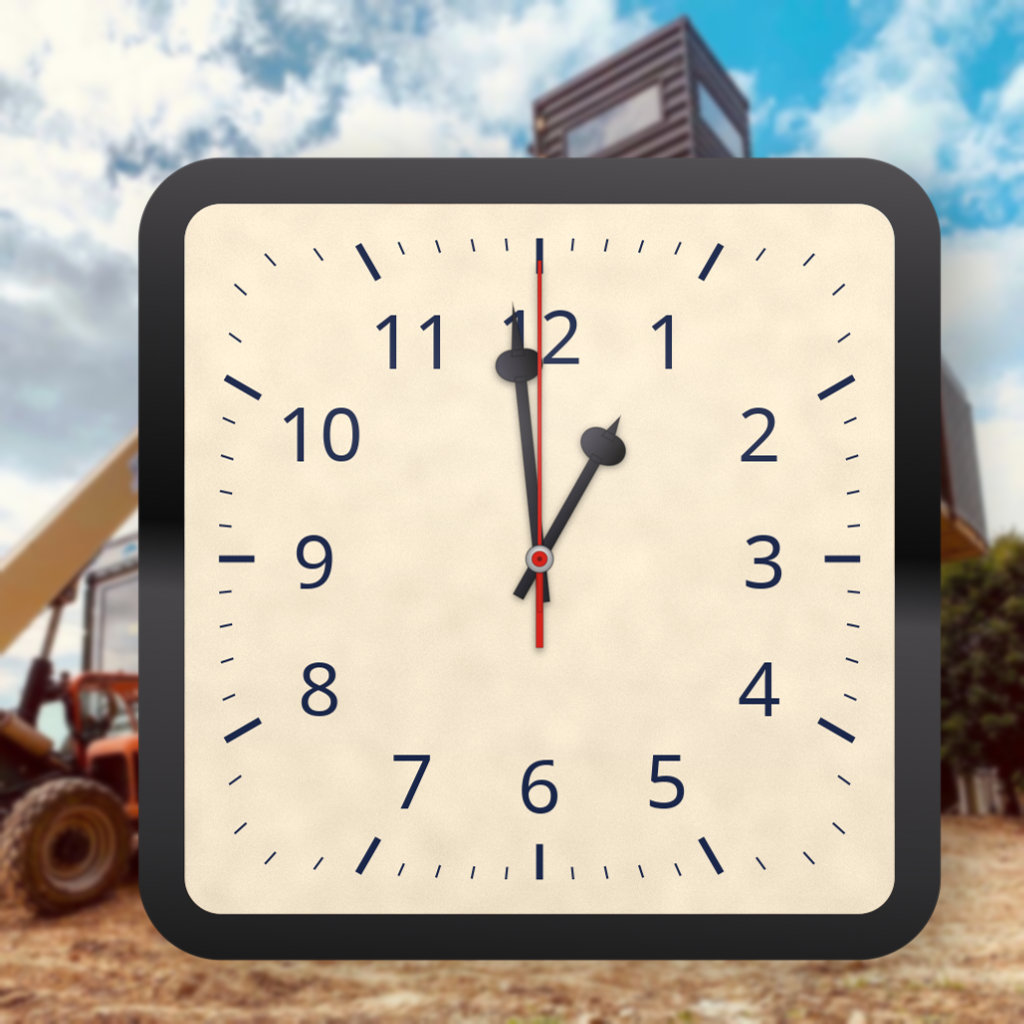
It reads 12 h 59 min 00 s
